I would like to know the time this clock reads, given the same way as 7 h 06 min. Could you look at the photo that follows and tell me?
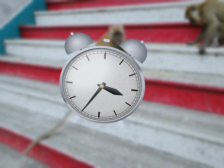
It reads 3 h 35 min
